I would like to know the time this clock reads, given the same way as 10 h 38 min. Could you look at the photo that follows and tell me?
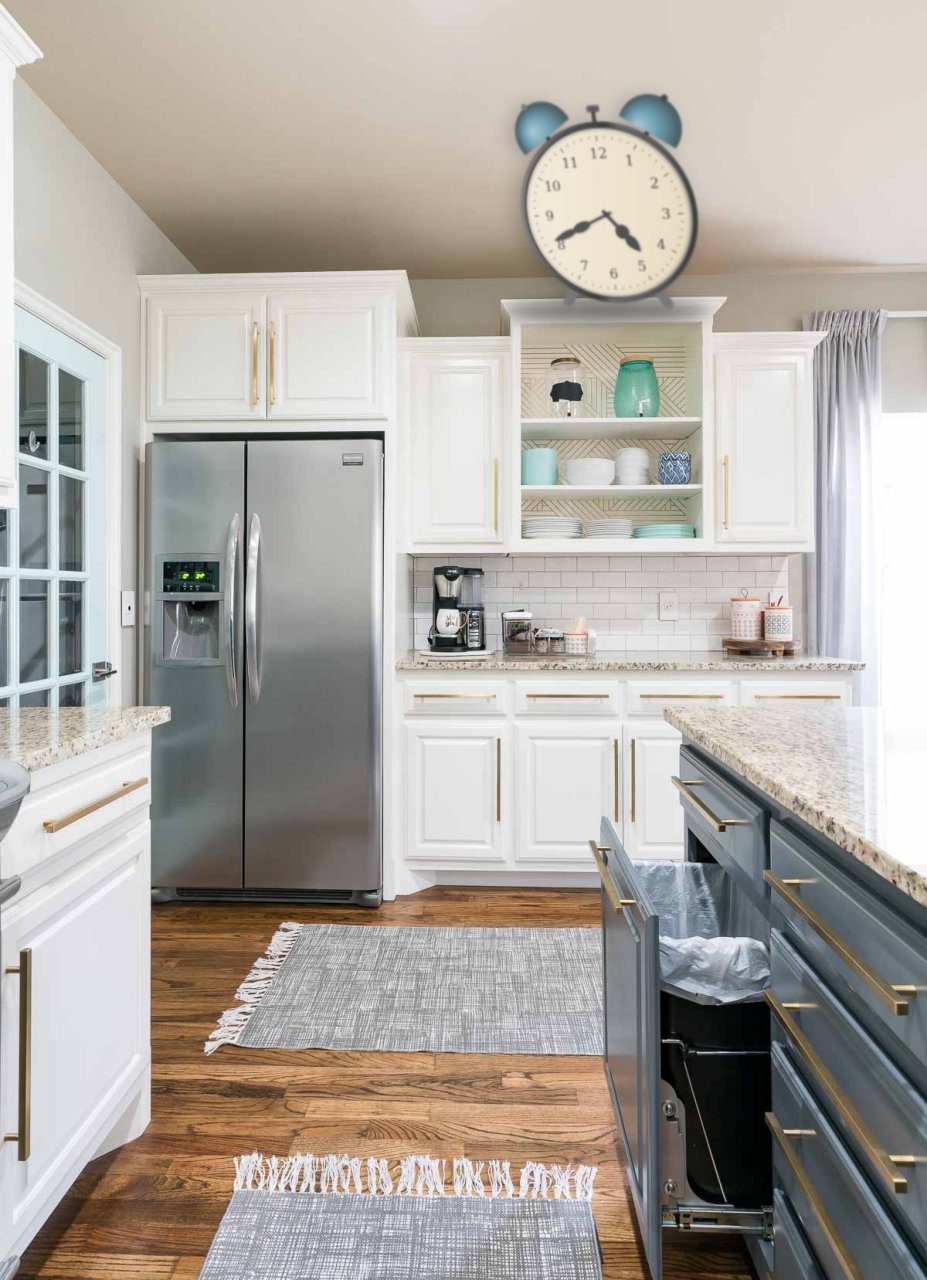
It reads 4 h 41 min
